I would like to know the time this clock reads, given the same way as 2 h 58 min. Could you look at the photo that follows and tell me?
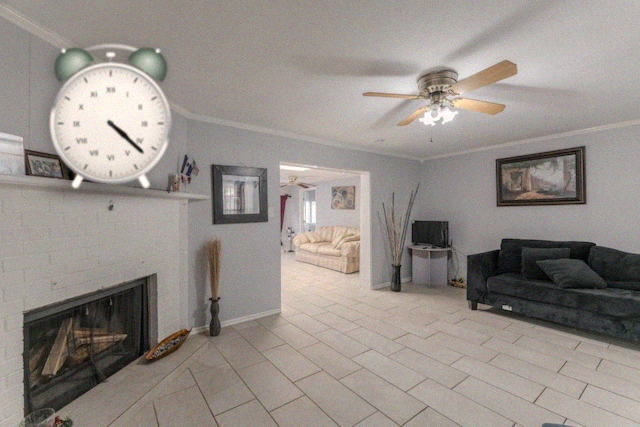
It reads 4 h 22 min
